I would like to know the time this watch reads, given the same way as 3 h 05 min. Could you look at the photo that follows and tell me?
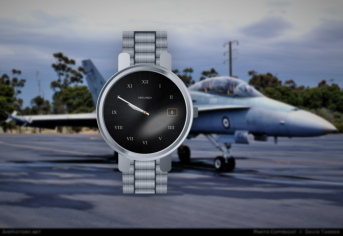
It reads 9 h 50 min
